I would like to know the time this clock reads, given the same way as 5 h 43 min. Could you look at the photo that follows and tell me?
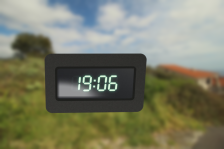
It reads 19 h 06 min
